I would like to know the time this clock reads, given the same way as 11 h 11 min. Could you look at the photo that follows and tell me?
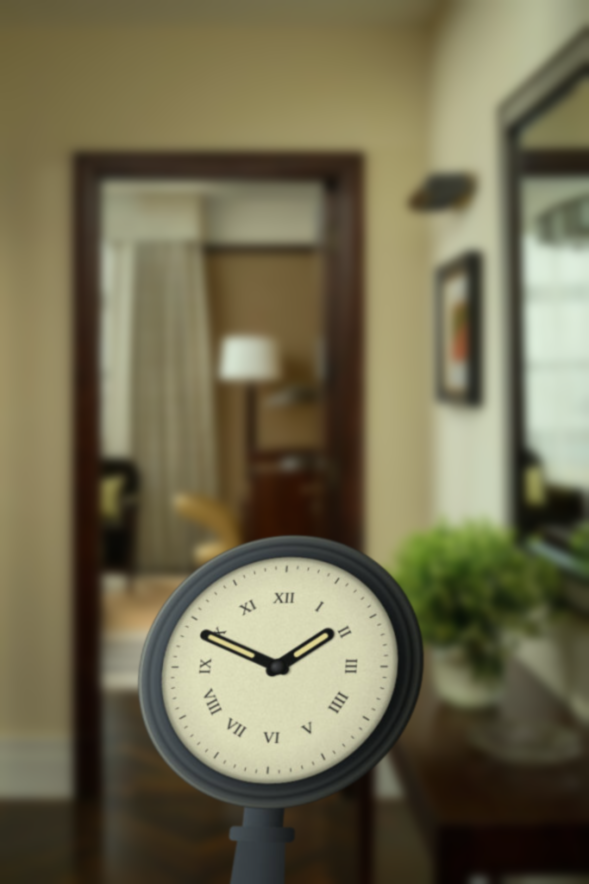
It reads 1 h 49 min
